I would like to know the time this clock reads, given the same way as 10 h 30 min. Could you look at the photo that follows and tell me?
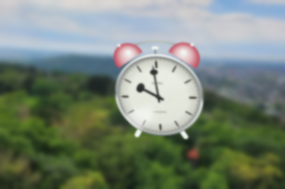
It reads 9 h 59 min
